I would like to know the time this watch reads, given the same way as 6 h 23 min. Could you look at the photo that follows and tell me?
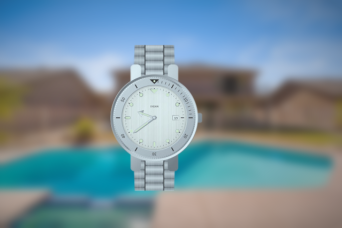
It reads 9 h 39 min
